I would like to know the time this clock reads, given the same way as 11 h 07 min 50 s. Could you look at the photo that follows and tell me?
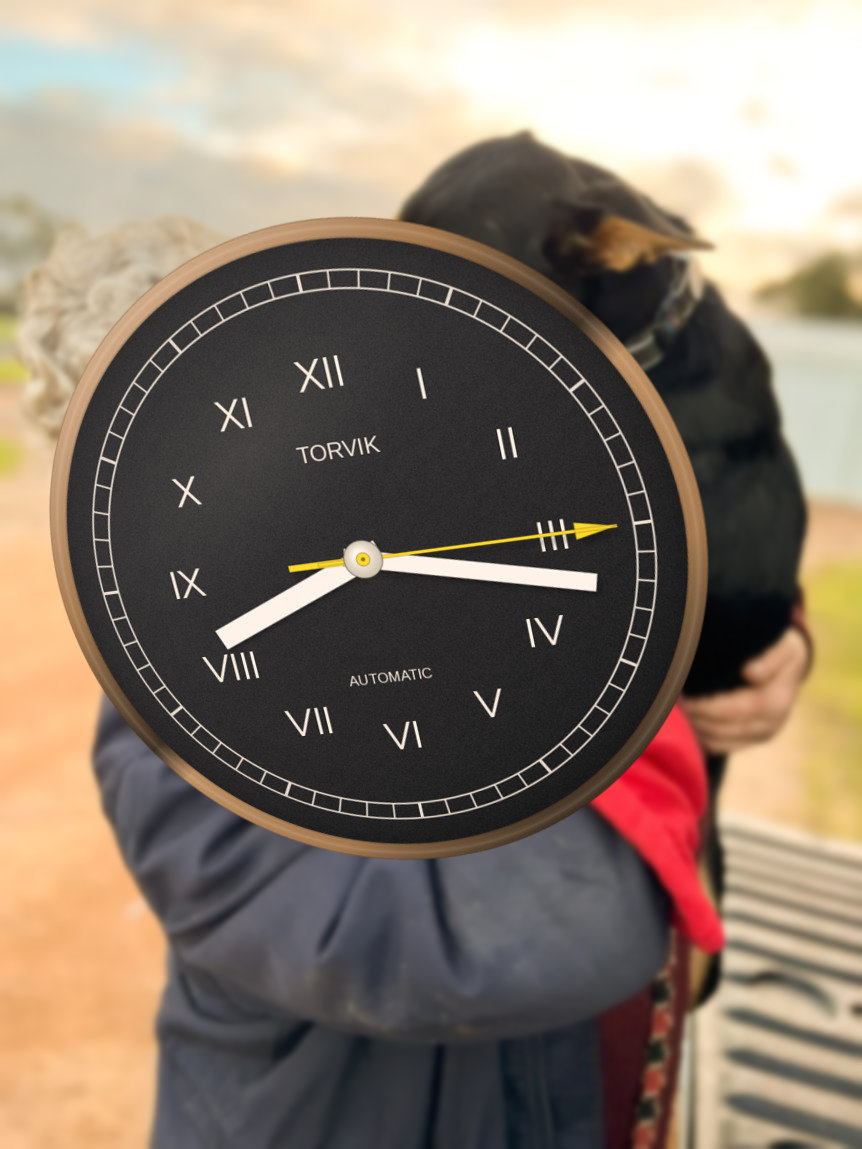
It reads 8 h 17 min 15 s
